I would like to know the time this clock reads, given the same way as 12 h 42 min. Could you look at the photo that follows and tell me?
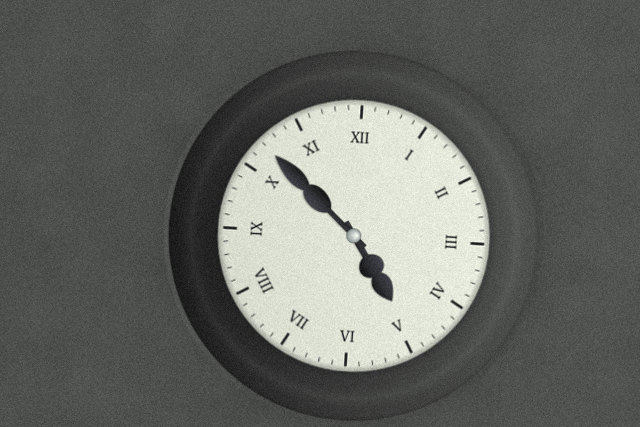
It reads 4 h 52 min
